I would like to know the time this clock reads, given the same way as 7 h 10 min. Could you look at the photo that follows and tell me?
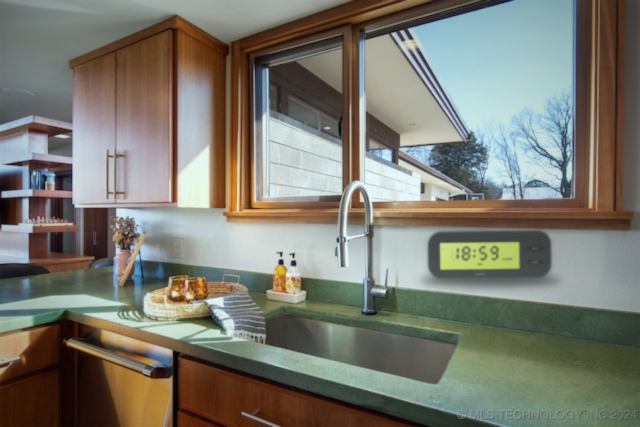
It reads 18 h 59 min
